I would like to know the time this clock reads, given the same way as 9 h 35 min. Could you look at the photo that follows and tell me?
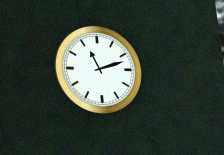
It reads 11 h 12 min
